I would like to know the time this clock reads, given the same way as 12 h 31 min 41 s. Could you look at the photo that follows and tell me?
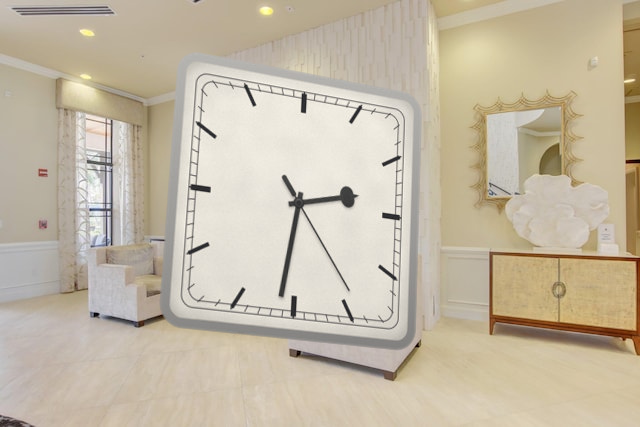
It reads 2 h 31 min 24 s
